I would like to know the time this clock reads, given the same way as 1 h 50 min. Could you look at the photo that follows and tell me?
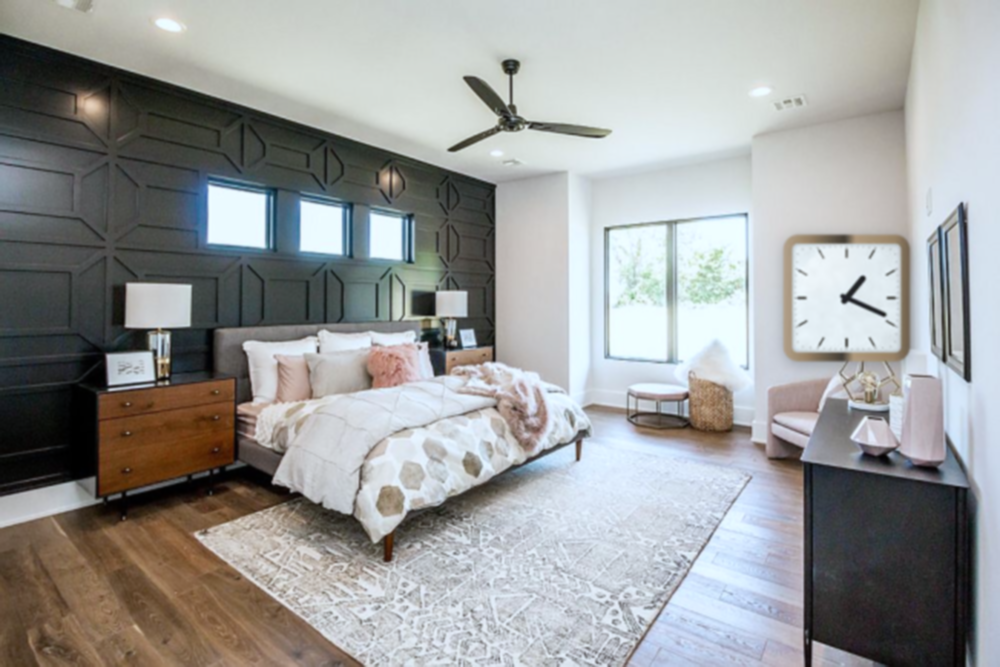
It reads 1 h 19 min
